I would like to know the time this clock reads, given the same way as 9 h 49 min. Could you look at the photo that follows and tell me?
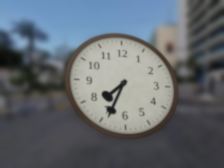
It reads 7 h 34 min
